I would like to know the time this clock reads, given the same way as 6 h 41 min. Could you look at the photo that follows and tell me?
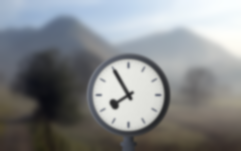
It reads 7 h 55 min
